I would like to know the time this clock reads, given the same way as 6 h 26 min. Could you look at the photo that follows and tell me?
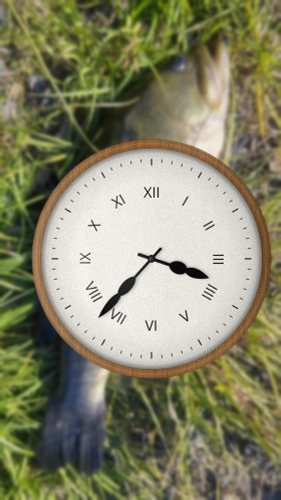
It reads 3 h 37 min
